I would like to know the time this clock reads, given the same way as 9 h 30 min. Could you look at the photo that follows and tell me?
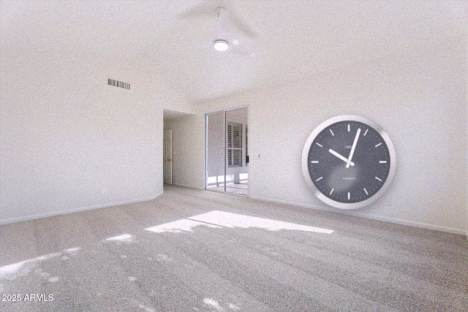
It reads 10 h 03 min
